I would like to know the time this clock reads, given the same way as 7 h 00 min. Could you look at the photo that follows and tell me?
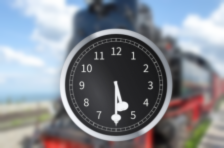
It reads 5 h 30 min
